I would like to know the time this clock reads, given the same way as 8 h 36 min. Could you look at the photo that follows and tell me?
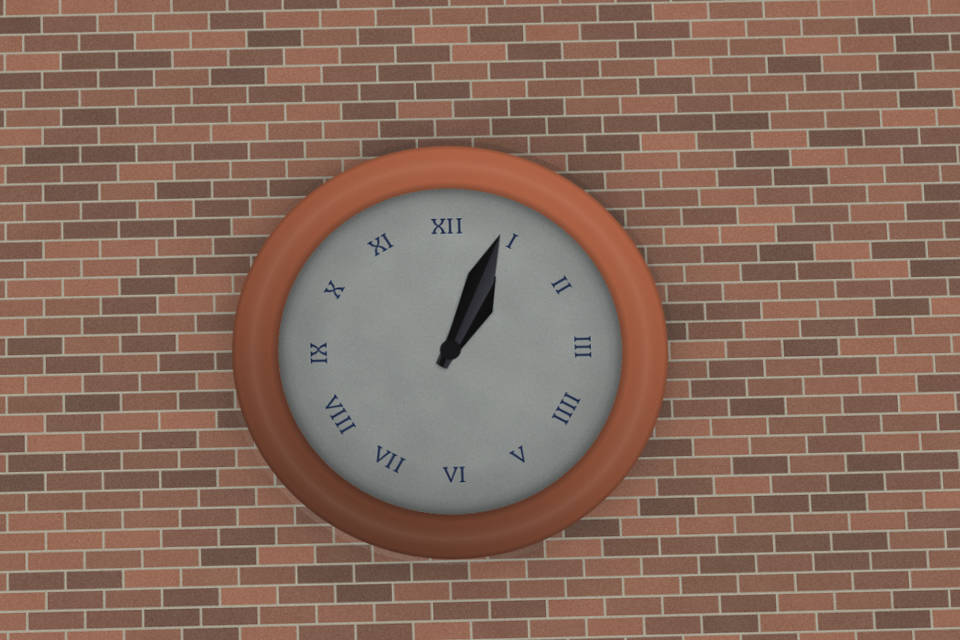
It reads 1 h 04 min
